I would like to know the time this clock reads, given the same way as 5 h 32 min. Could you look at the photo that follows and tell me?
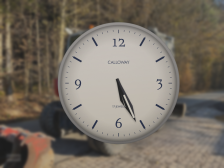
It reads 5 h 26 min
